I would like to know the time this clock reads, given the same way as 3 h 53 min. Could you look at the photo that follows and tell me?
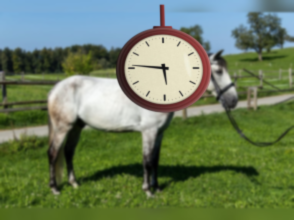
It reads 5 h 46 min
